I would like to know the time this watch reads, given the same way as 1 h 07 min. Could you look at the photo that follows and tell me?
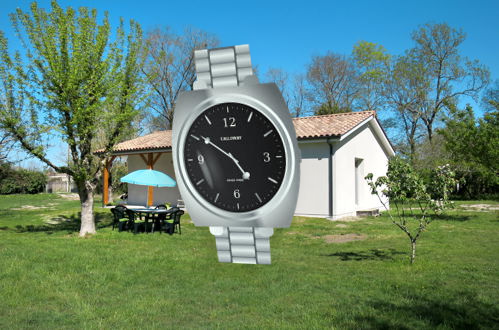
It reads 4 h 51 min
